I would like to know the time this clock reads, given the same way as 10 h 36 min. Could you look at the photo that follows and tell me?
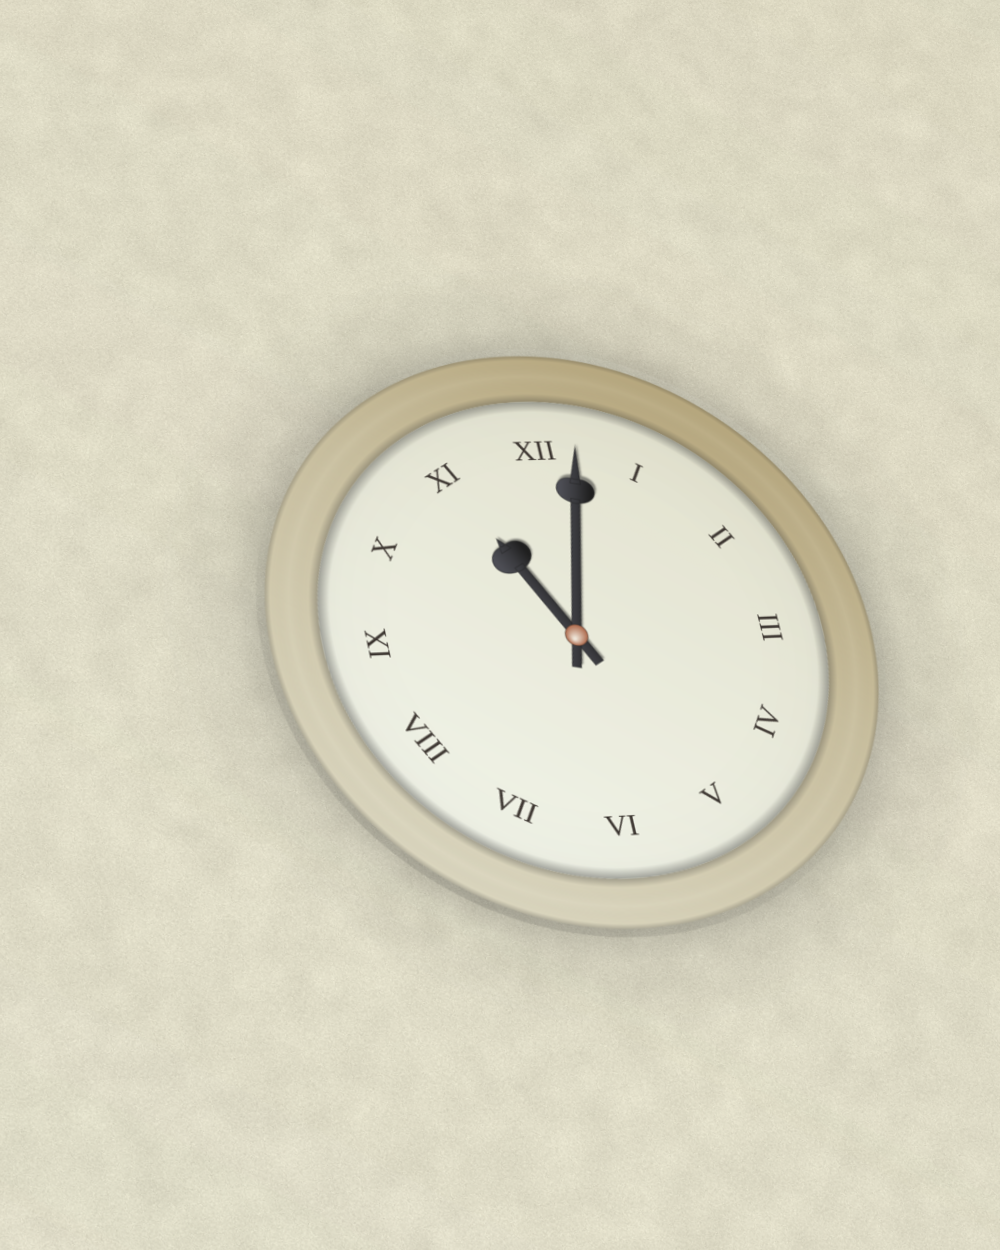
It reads 11 h 02 min
